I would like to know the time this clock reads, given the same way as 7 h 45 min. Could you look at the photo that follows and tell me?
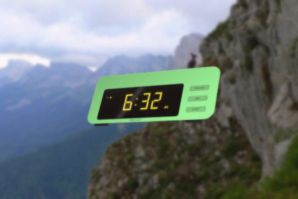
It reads 6 h 32 min
